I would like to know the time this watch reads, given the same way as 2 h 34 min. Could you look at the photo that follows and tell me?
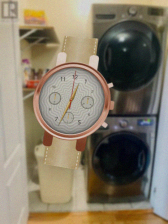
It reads 12 h 33 min
